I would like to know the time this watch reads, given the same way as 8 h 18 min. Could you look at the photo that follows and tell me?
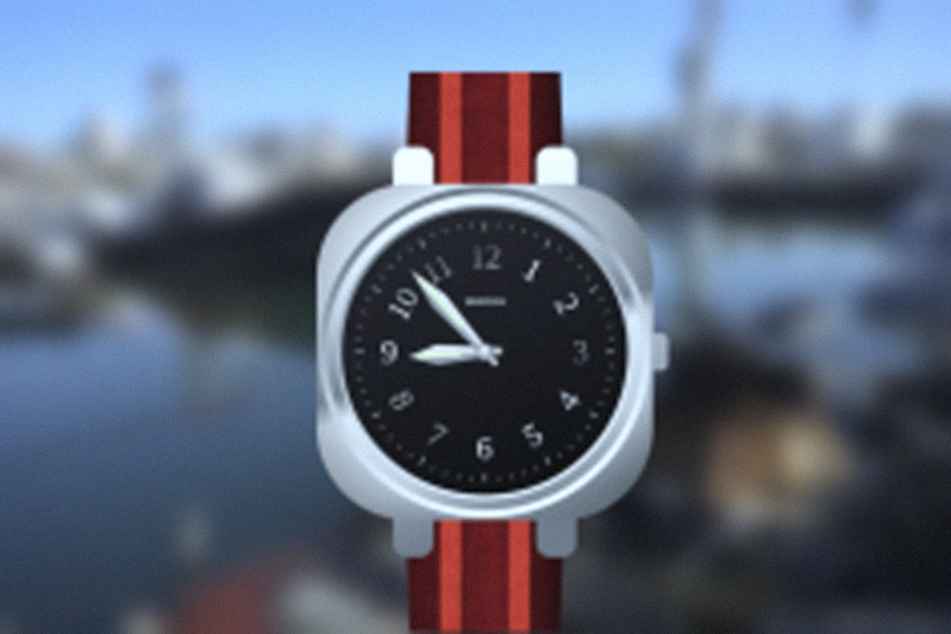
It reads 8 h 53 min
